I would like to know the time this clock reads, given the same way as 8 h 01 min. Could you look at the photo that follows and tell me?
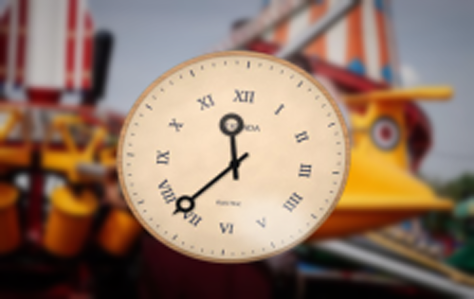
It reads 11 h 37 min
